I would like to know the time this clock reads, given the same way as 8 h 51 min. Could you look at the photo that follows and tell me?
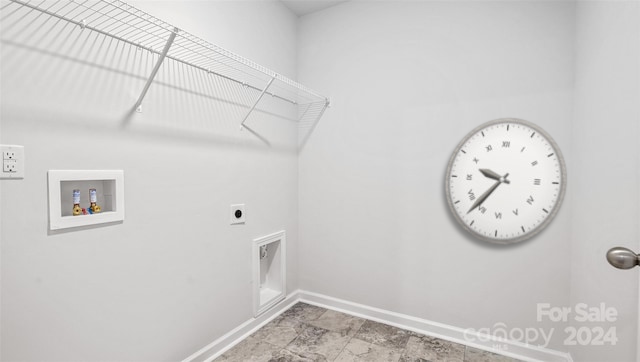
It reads 9 h 37 min
